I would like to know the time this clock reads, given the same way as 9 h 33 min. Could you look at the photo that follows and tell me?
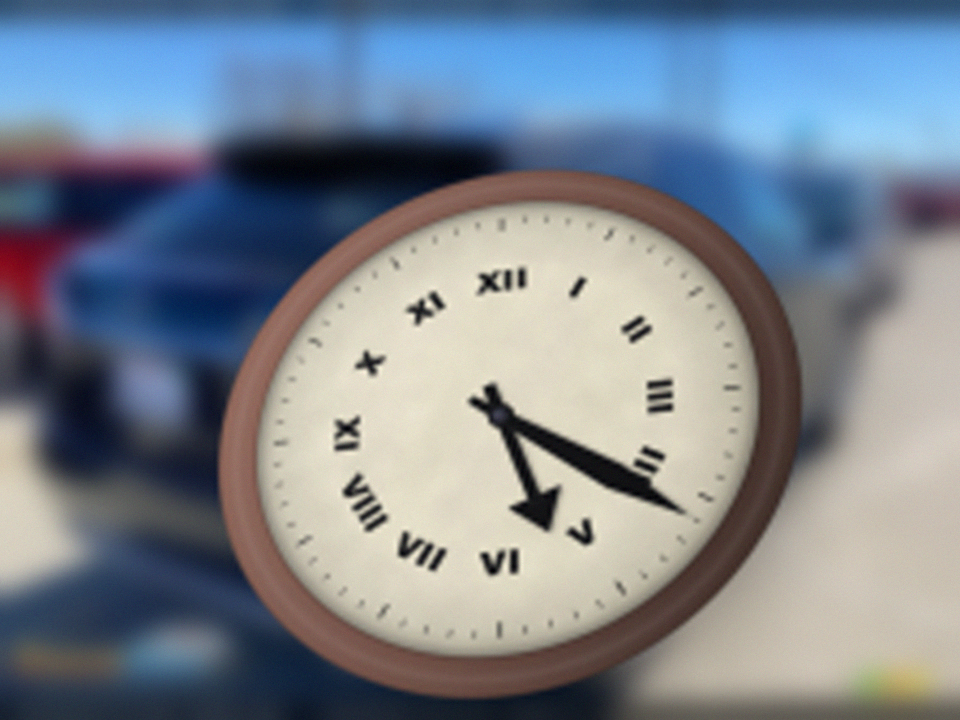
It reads 5 h 21 min
